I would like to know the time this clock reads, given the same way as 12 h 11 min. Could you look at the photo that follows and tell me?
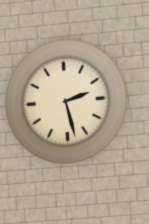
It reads 2 h 28 min
